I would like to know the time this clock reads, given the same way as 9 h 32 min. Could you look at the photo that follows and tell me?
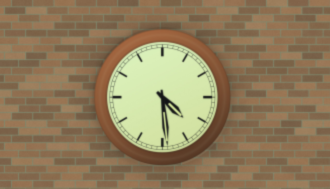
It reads 4 h 29 min
